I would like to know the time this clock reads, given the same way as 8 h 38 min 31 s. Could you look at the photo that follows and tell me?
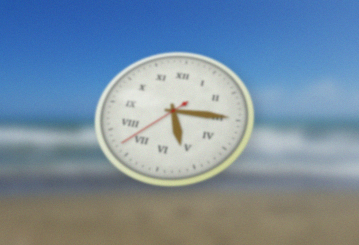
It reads 5 h 14 min 37 s
